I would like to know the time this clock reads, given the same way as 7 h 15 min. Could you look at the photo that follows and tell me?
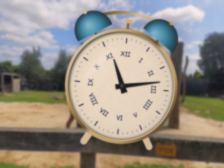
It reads 11 h 13 min
